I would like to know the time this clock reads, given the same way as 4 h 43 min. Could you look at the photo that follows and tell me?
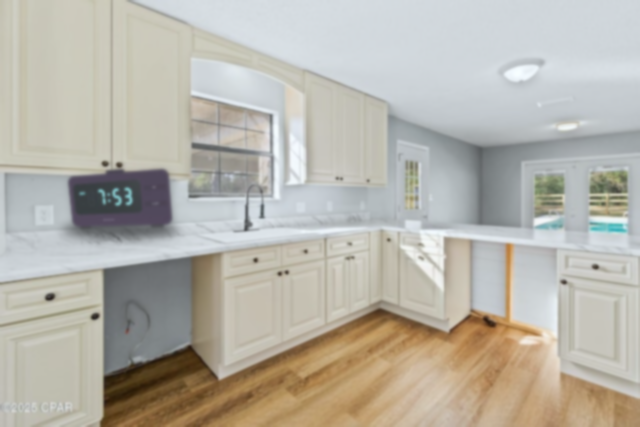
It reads 7 h 53 min
